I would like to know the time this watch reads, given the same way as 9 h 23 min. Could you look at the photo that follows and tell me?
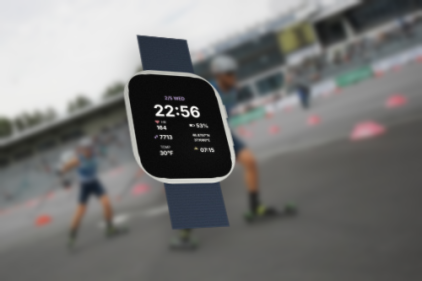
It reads 22 h 56 min
